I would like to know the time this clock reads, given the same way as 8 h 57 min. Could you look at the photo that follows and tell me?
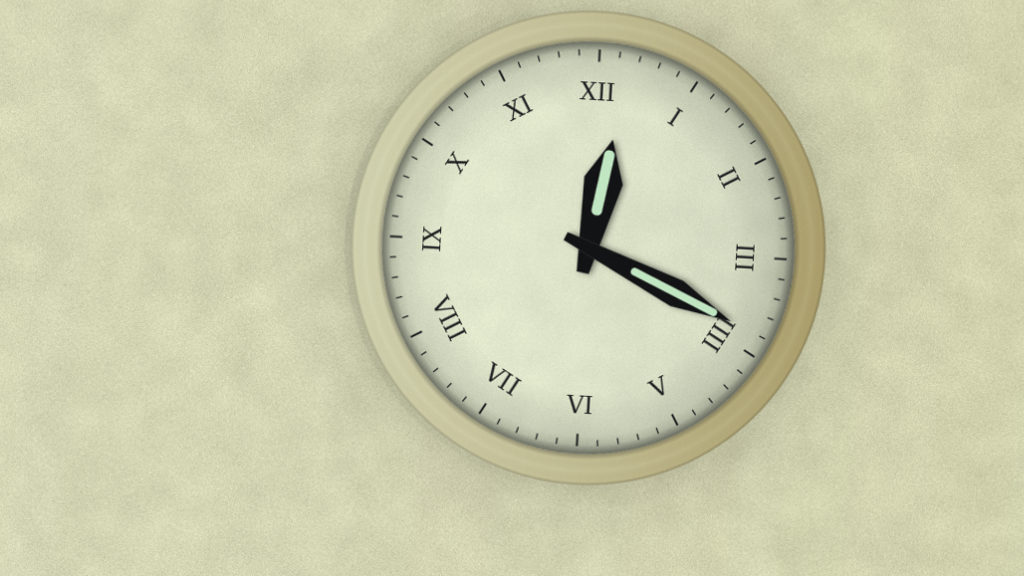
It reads 12 h 19 min
